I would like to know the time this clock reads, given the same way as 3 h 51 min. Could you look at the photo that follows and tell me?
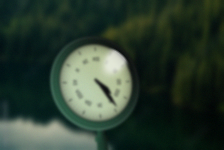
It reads 4 h 24 min
